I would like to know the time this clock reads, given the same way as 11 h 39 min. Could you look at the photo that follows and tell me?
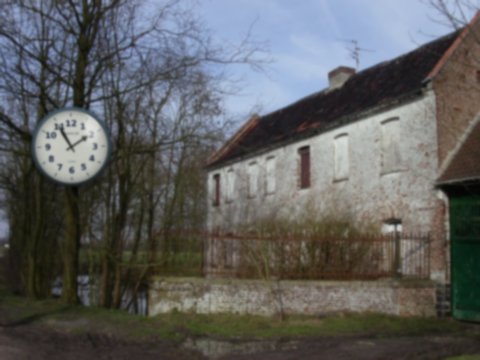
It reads 1 h 55 min
